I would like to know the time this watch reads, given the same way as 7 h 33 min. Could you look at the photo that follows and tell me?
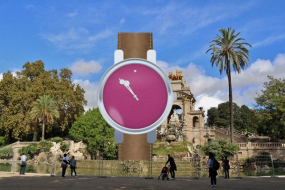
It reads 10 h 53 min
